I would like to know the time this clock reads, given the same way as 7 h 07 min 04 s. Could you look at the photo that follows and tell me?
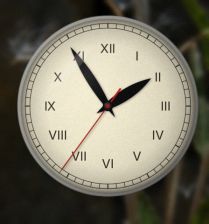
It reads 1 h 54 min 36 s
